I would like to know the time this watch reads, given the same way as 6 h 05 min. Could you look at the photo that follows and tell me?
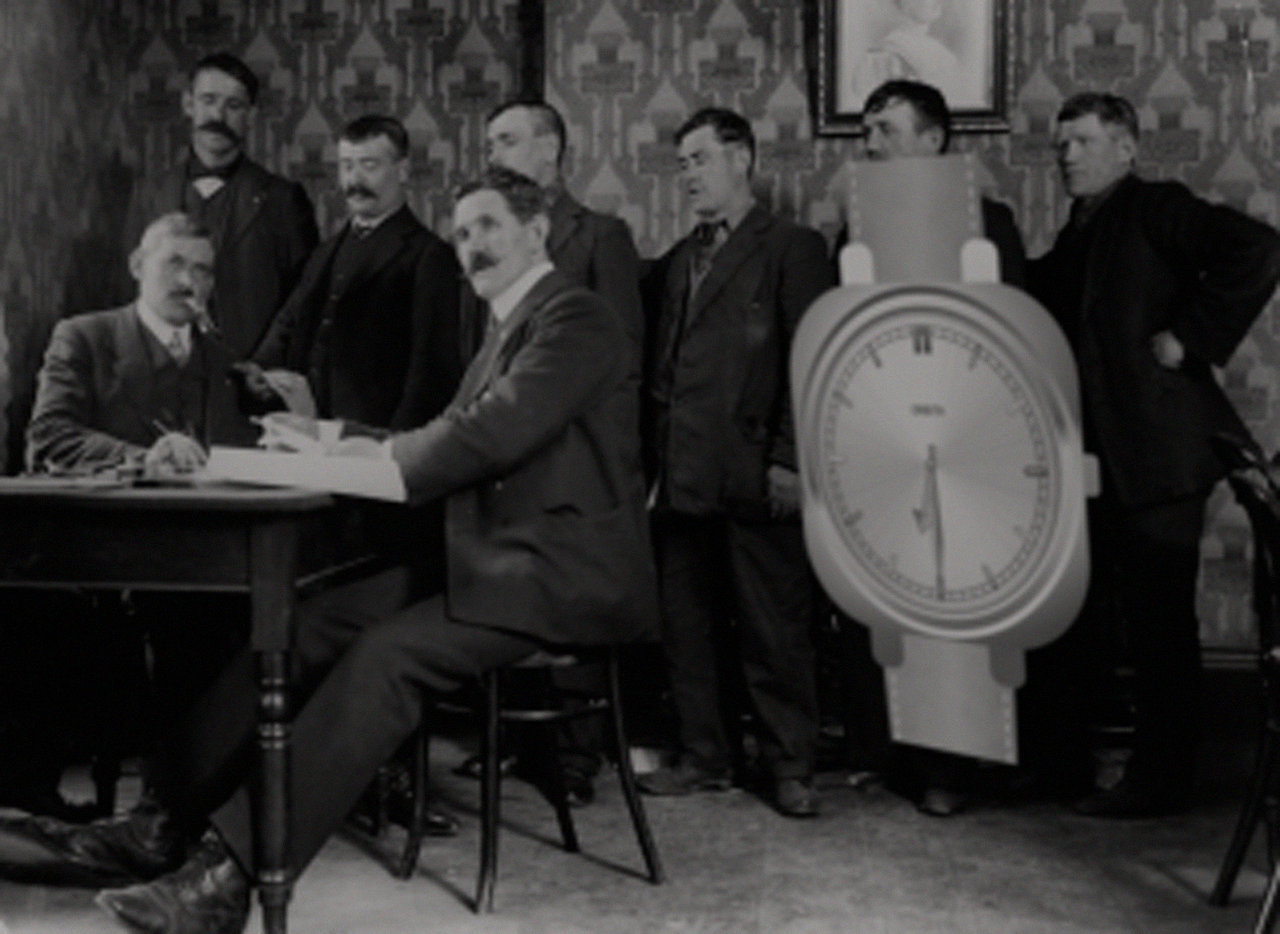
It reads 6 h 30 min
